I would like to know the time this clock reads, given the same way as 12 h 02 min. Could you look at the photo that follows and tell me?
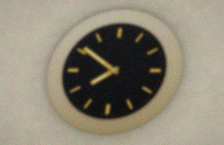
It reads 7 h 51 min
